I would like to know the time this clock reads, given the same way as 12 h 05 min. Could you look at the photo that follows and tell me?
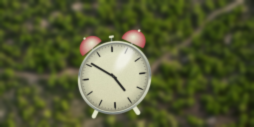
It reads 4 h 51 min
